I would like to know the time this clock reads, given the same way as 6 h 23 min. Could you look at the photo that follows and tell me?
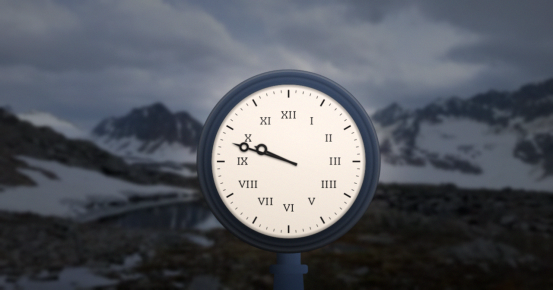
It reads 9 h 48 min
